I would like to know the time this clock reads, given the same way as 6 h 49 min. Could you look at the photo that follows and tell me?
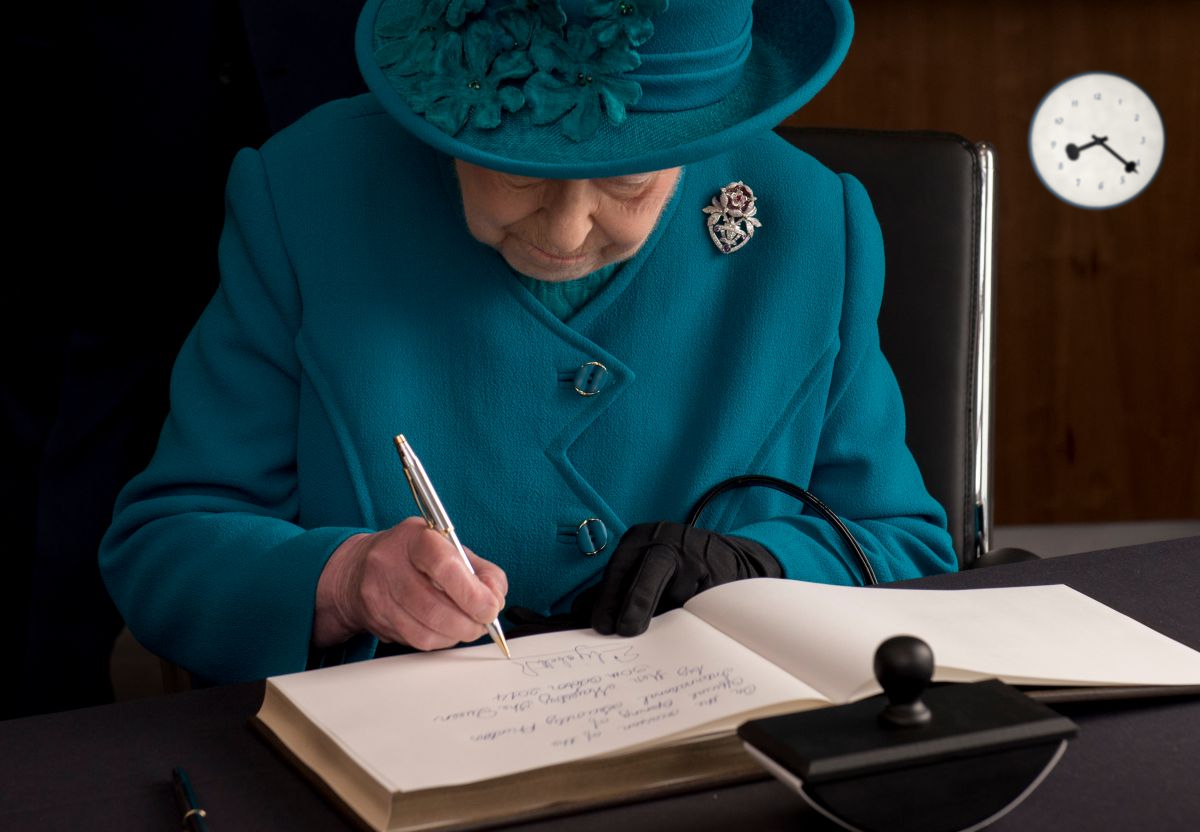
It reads 8 h 22 min
